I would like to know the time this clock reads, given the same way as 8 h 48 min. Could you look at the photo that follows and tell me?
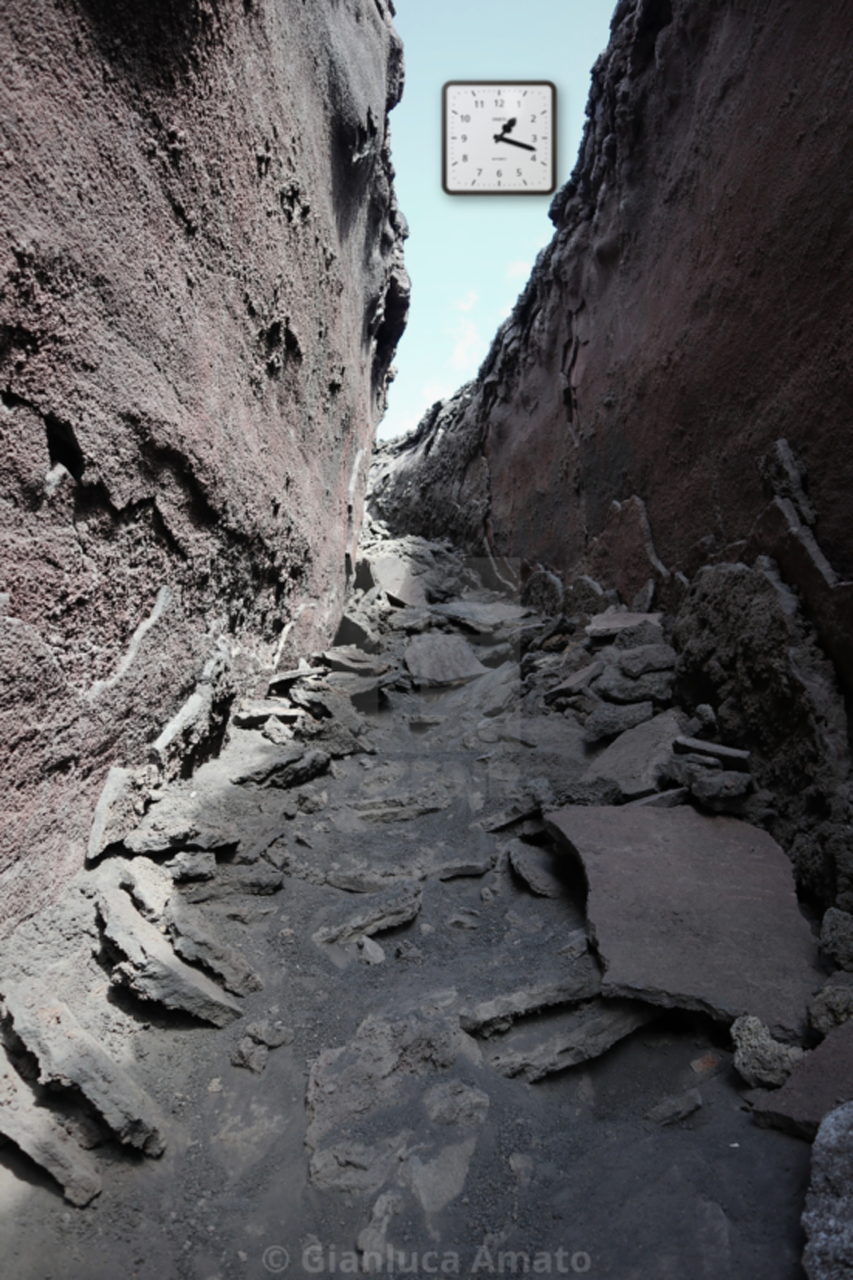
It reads 1 h 18 min
